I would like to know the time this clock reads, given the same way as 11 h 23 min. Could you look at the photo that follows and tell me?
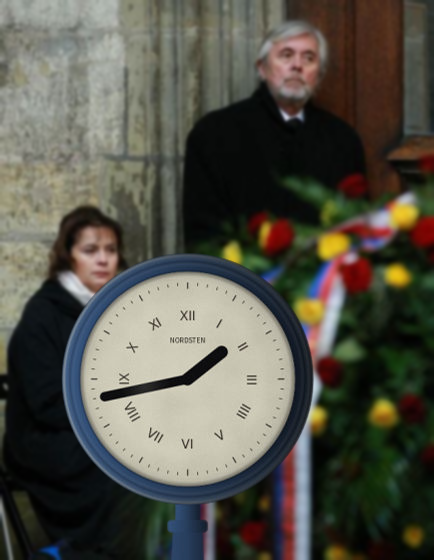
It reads 1 h 43 min
